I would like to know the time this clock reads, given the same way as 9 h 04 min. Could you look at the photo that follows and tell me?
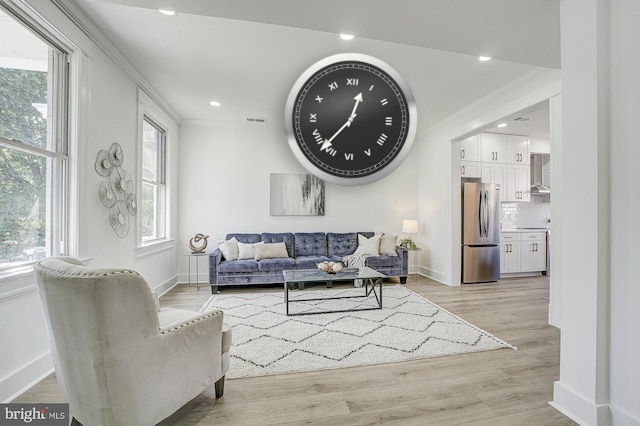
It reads 12 h 37 min
